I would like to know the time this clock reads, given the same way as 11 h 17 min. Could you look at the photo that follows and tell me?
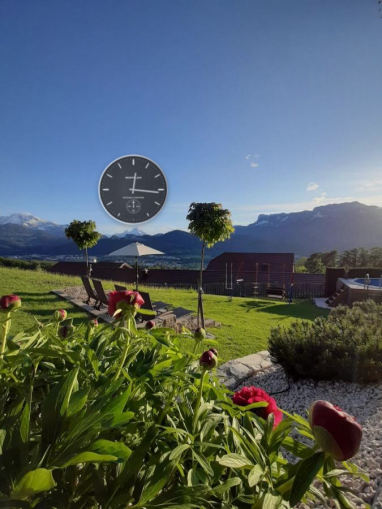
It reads 12 h 16 min
